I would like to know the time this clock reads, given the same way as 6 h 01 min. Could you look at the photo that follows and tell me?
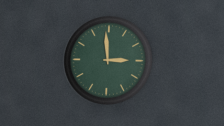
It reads 2 h 59 min
